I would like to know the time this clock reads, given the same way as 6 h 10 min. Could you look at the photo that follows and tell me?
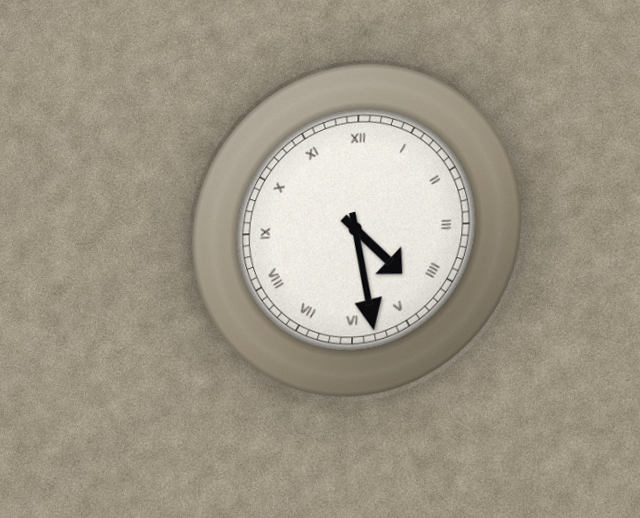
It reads 4 h 28 min
